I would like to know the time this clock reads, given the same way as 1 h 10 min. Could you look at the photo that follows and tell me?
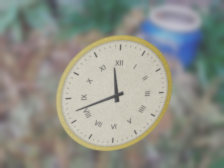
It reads 11 h 42 min
